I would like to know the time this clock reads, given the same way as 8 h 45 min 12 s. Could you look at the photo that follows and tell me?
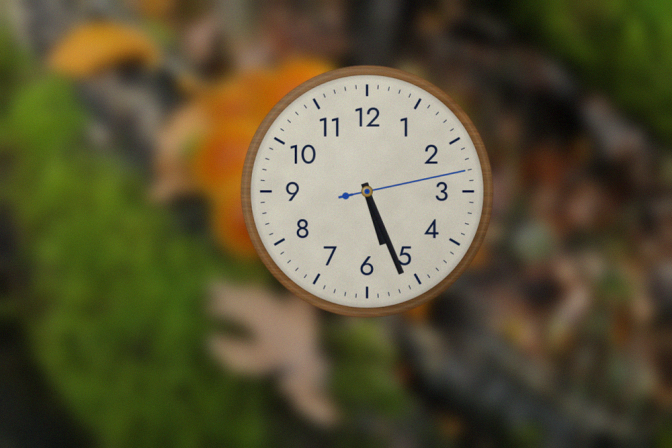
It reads 5 h 26 min 13 s
